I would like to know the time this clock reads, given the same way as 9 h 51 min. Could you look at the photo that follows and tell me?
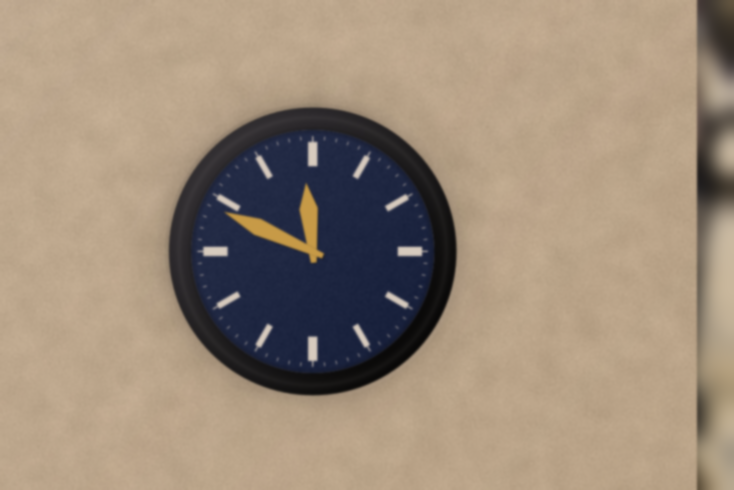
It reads 11 h 49 min
